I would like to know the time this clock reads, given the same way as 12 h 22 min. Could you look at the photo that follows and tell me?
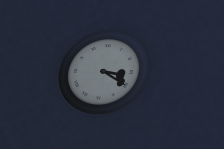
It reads 3 h 20 min
